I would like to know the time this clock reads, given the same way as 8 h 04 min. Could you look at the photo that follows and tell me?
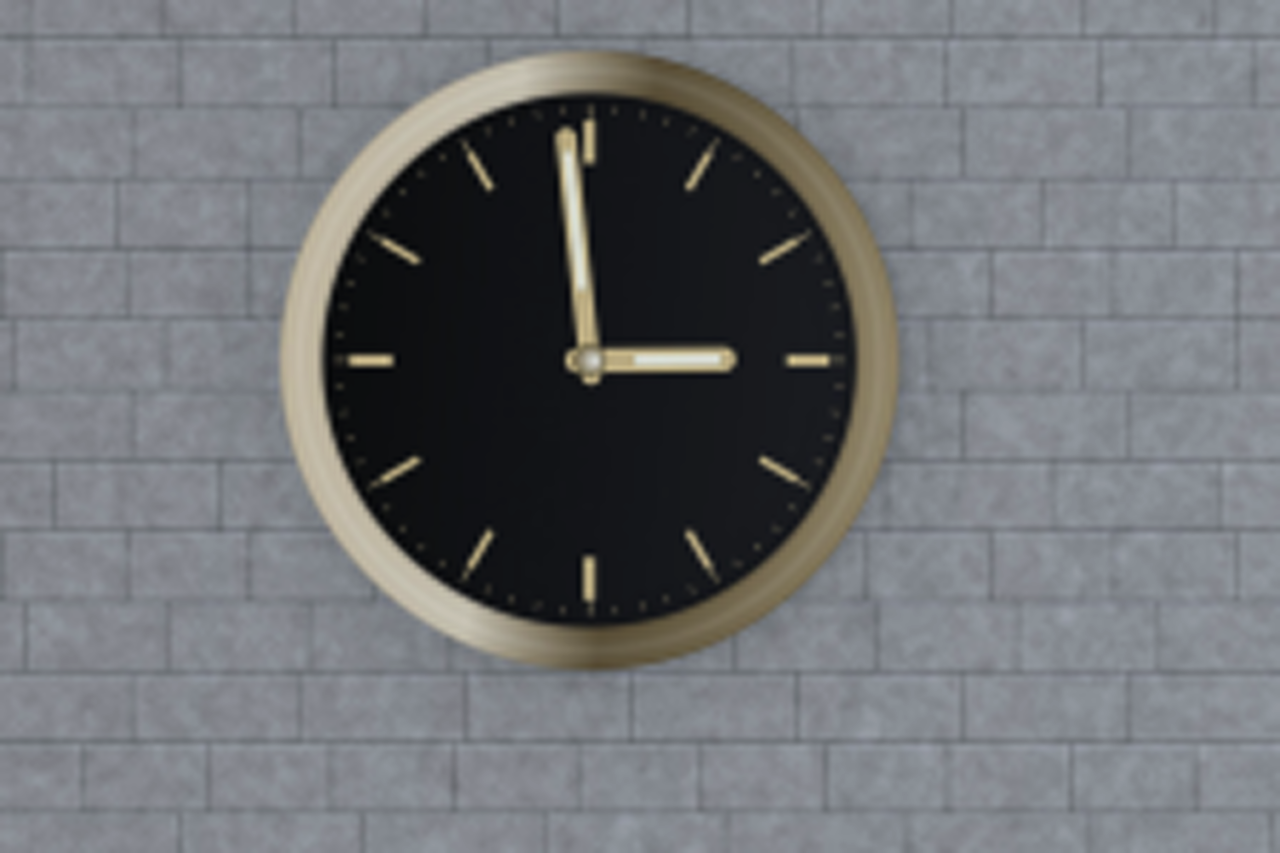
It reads 2 h 59 min
